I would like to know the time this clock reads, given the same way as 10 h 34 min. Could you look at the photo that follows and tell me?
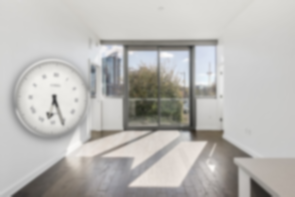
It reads 6 h 26 min
